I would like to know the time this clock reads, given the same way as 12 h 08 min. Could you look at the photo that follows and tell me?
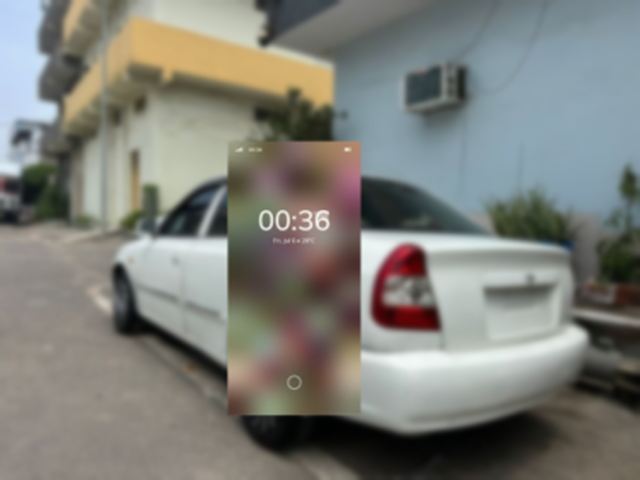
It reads 0 h 36 min
